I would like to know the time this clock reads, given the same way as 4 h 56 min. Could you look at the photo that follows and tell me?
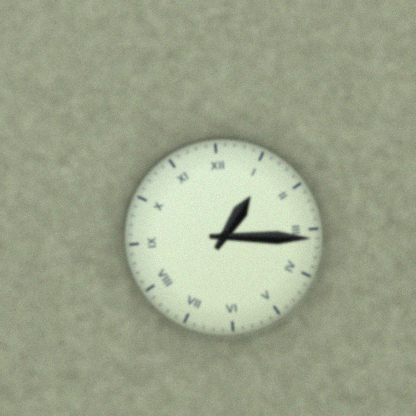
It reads 1 h 16 min
